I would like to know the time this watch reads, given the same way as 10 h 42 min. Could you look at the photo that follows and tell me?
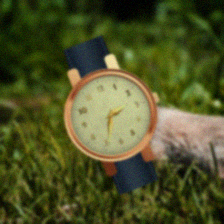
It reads 2 h 34 min
